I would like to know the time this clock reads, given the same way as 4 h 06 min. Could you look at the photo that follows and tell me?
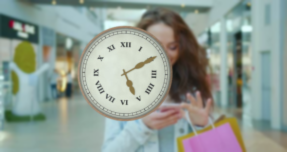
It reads 5 h 10 min
